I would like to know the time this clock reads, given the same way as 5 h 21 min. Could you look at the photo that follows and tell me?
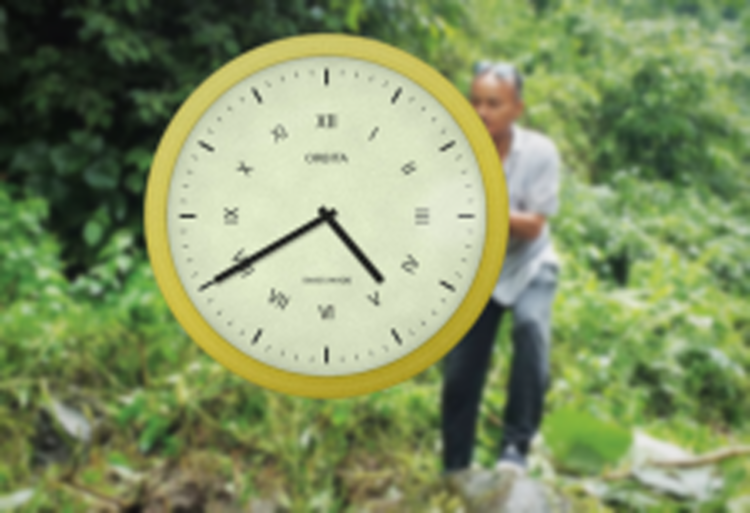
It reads 4 h 40 min
